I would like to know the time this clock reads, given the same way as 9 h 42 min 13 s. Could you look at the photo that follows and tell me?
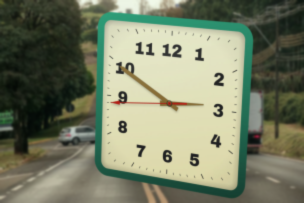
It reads 2 h 49 min 44 s
